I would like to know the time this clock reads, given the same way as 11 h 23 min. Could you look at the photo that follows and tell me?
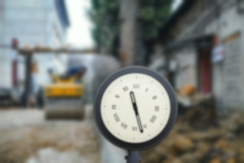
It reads 11 h 27 min
